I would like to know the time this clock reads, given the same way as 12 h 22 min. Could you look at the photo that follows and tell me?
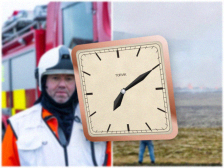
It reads 7 h 10 min
